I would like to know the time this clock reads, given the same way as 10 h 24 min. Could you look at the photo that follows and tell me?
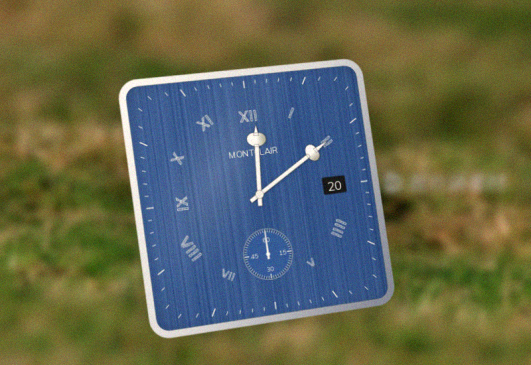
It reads 12 h 10 min
